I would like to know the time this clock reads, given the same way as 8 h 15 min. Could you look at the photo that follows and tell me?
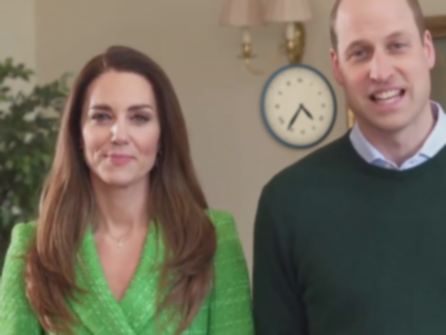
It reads 4 h 36 min
